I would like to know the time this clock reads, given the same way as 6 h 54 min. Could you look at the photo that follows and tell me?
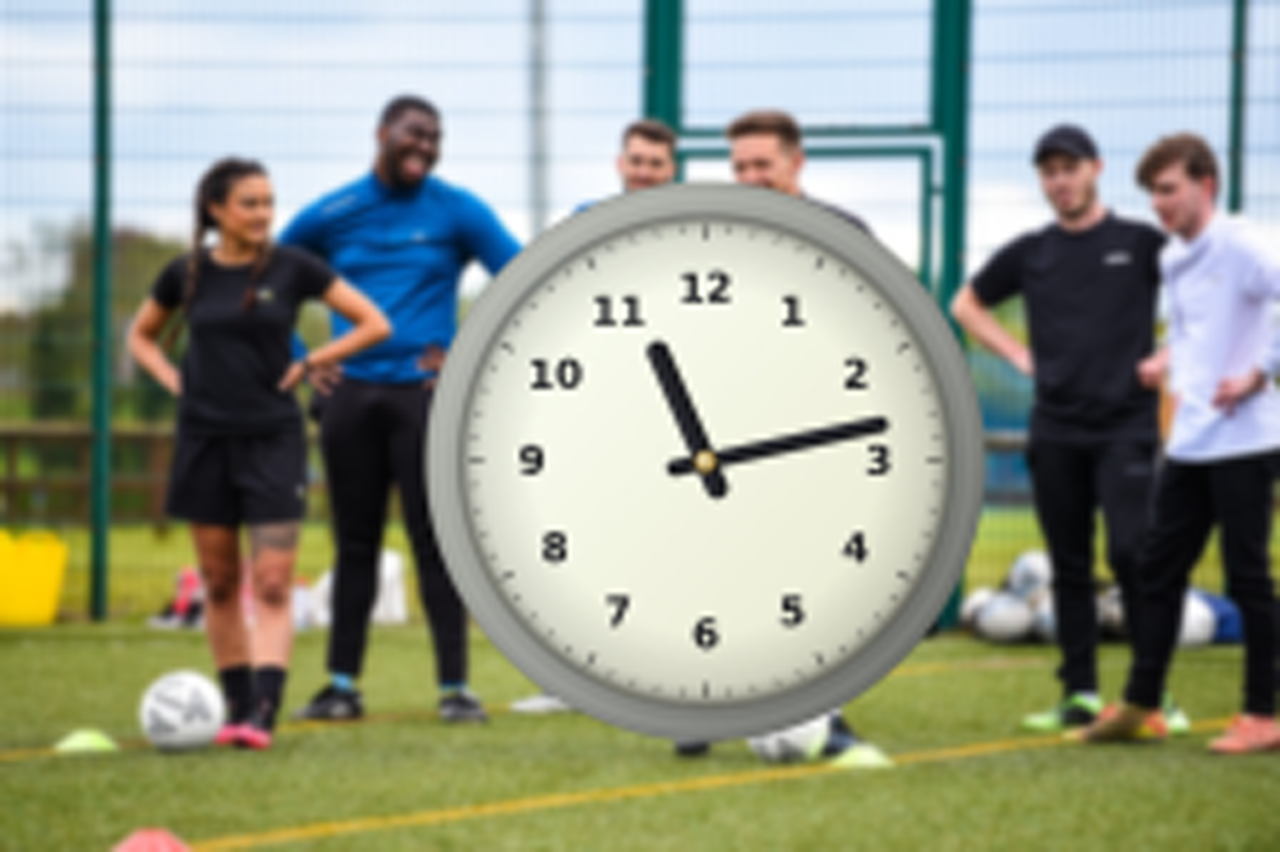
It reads 11 h 13 min
